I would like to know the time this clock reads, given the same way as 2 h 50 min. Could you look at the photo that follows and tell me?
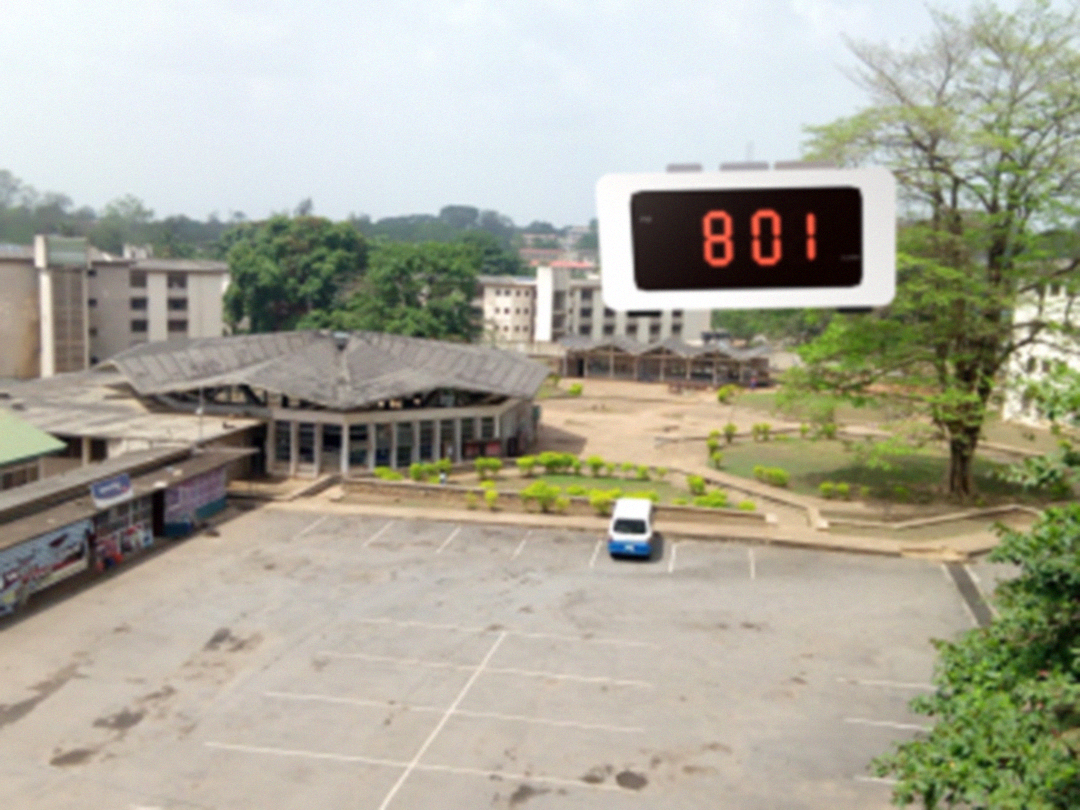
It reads 8 h 01 min
